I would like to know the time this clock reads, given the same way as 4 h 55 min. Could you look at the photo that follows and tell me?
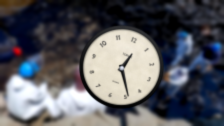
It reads 12 h 24 min
